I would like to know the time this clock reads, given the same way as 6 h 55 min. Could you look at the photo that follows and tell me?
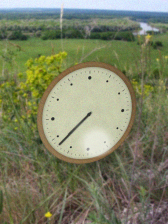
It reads 7 h 38 min
